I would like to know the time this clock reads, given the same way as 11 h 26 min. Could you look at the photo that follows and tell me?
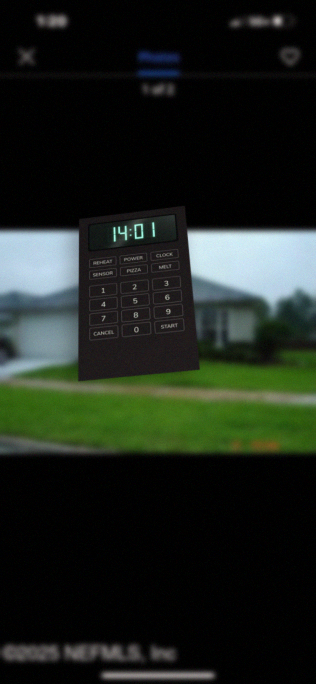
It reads 14 h 01 min
